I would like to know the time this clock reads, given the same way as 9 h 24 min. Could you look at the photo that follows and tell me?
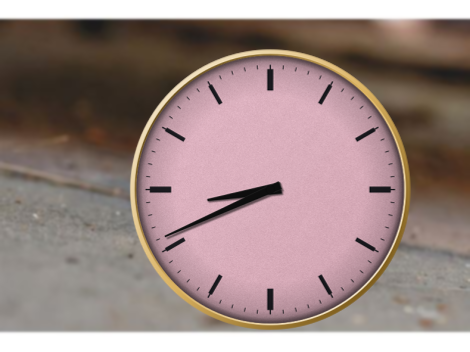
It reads 8 h 41 min
